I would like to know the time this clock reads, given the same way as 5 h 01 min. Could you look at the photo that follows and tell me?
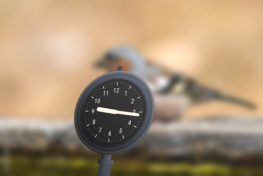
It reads 9 h 16 min
